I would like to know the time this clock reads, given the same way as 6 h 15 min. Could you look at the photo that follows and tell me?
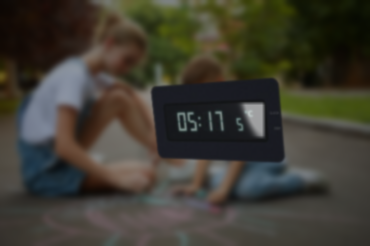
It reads 5 h 17 min
